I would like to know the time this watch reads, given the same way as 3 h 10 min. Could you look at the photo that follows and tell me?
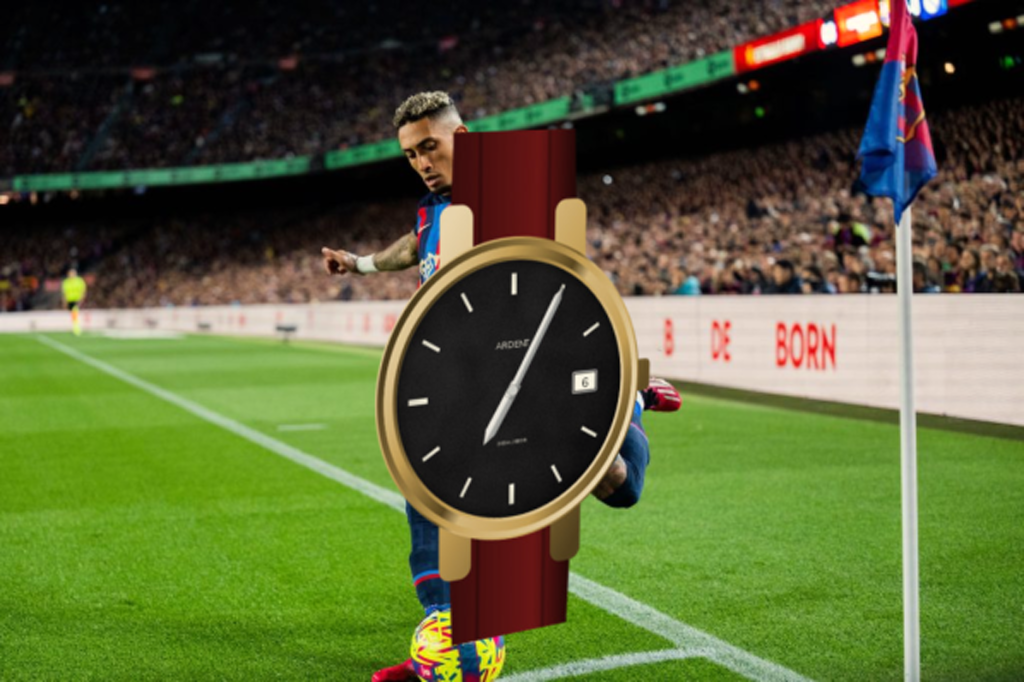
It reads 7 h 05 min
